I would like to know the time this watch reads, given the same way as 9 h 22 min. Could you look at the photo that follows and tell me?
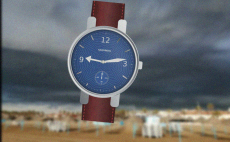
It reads 9 h 13 min
